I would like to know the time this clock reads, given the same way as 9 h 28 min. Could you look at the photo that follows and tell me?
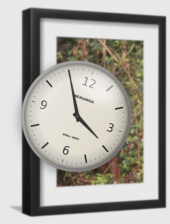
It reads 3 h 55 min
